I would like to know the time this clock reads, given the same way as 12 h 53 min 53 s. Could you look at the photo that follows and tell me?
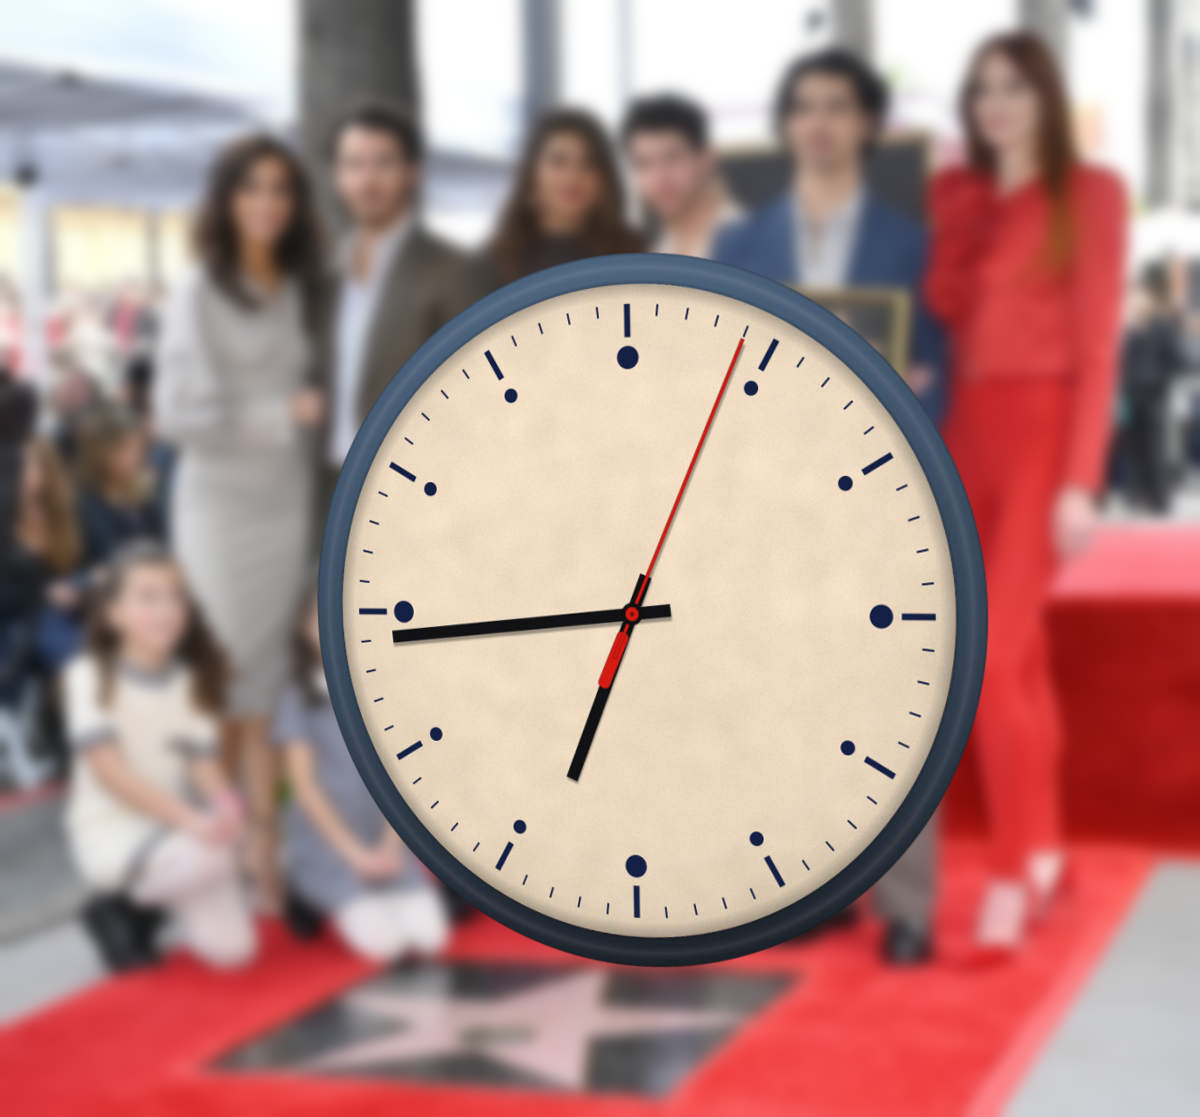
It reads 6 h 44 min 04 s
